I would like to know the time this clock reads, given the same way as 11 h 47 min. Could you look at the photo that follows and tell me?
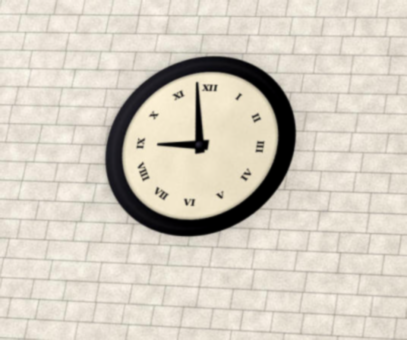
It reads 8 h 58 min
